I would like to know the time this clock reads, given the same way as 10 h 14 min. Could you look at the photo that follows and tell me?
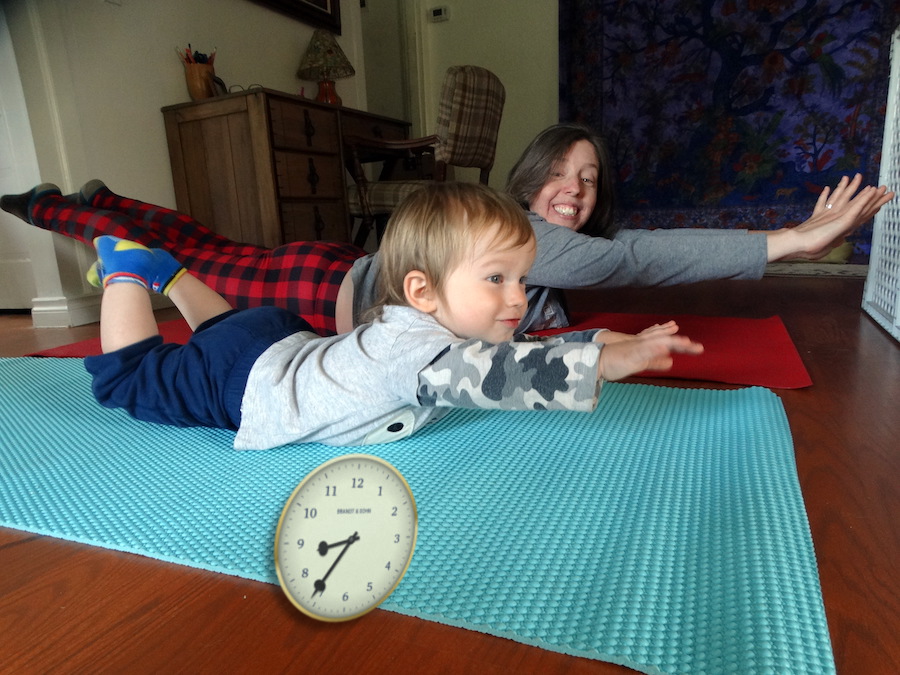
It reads 8 h 36 min
